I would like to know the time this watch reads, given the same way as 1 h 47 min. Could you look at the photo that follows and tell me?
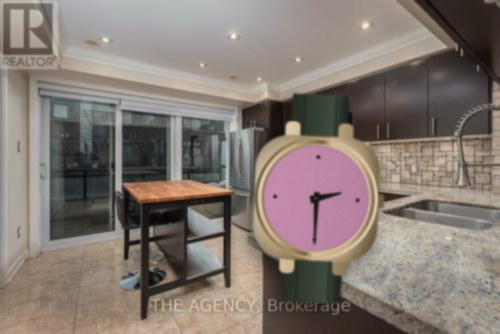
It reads 2 h 30 min
